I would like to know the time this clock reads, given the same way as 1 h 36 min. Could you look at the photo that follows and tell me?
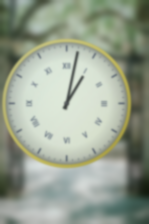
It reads 1 h 02 min
